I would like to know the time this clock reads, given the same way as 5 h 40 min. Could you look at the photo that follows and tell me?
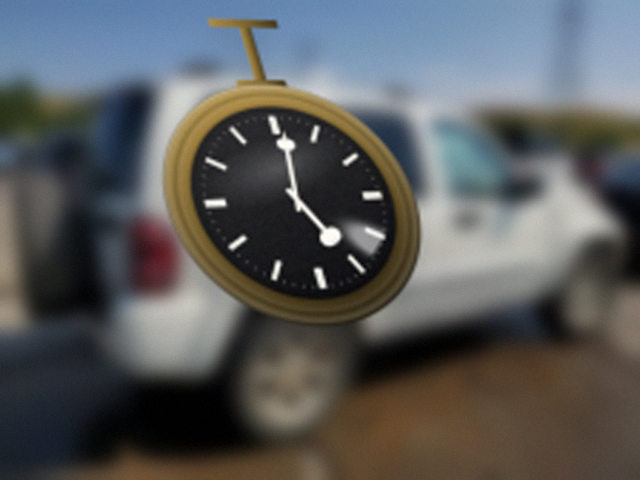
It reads 5 h 01 min
